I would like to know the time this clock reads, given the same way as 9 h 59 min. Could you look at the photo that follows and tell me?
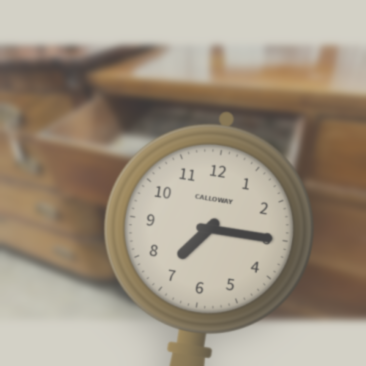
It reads 7 h 15 min
